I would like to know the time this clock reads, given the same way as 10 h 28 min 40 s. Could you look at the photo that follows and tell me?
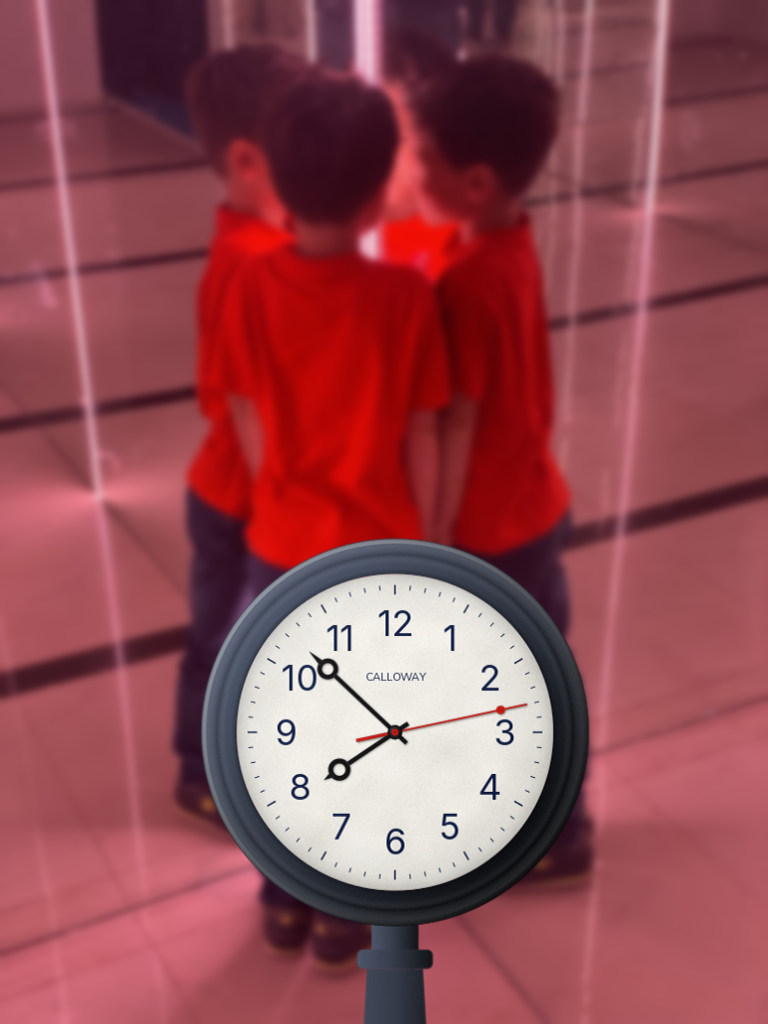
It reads 7 h 52 min 13 s
